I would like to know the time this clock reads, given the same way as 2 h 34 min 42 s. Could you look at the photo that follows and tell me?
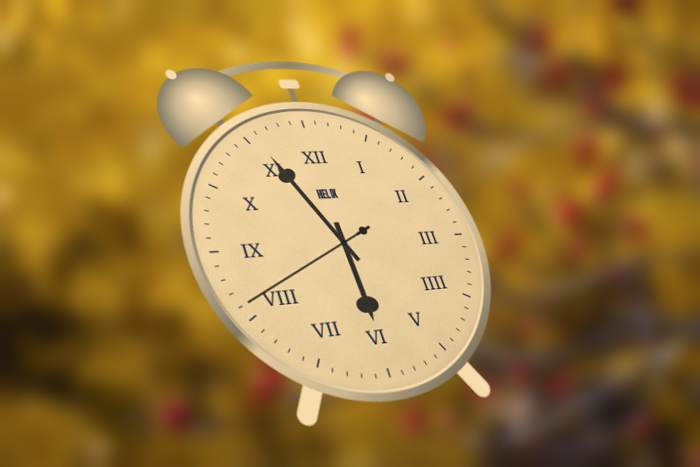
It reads 5 h 55 min 41 s
